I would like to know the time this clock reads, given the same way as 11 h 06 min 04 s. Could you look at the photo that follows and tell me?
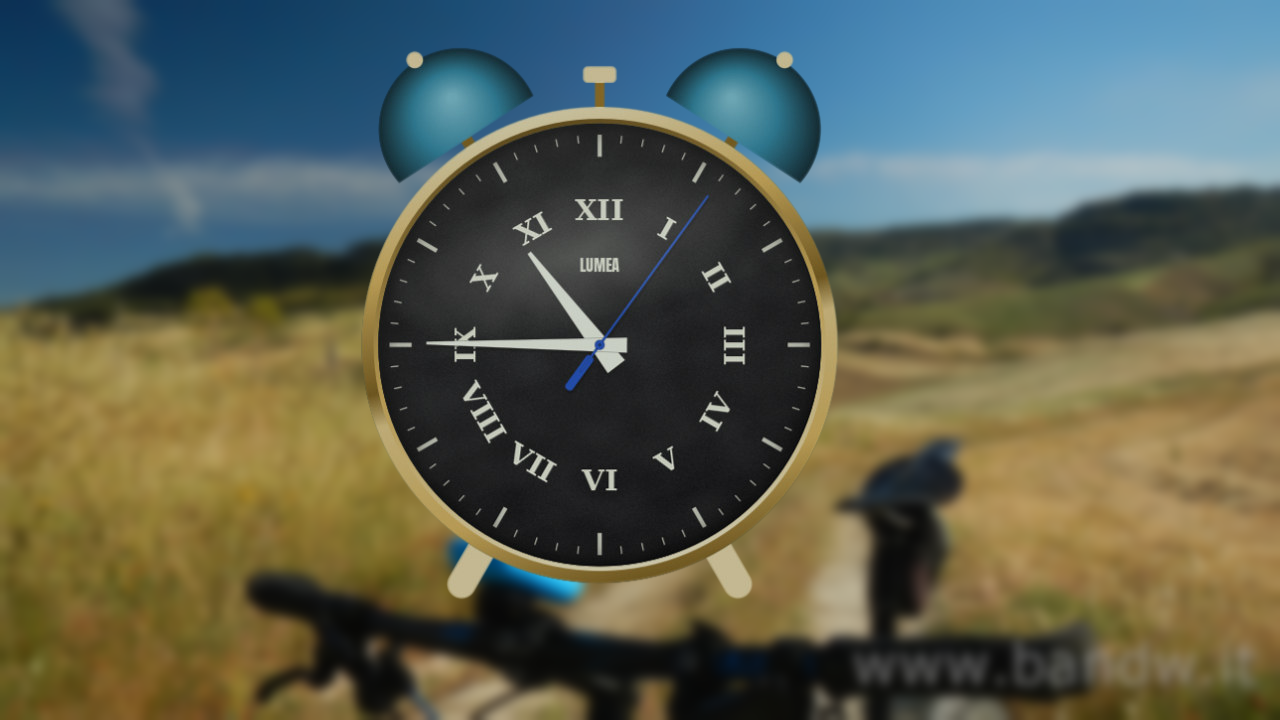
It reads 10 h 45 min 06 s
